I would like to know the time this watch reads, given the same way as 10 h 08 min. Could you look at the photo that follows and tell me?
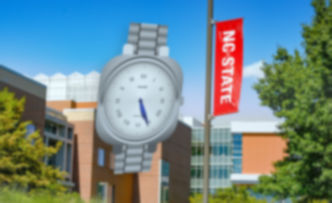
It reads 5 h 26 min
